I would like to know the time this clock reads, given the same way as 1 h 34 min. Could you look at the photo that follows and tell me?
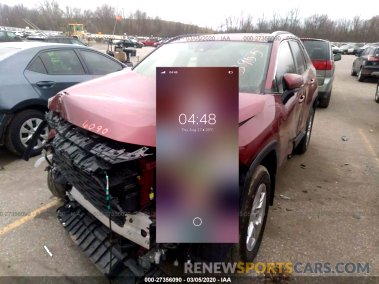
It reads 4 h 48 min
